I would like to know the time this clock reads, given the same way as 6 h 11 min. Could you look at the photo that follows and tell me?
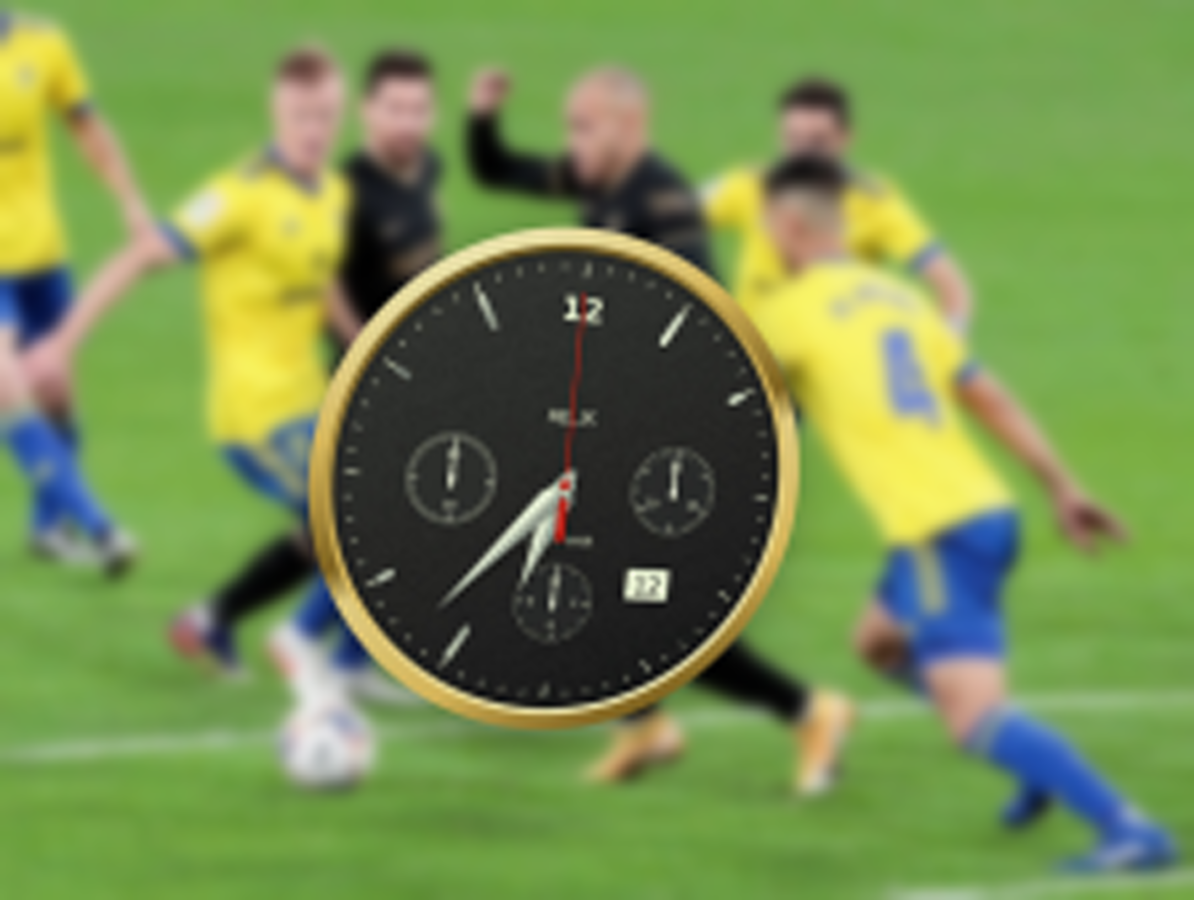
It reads 6 h 37 min
